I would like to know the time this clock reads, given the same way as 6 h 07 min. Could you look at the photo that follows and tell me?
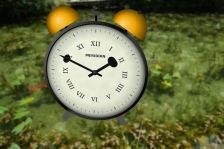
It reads 1 h 49 min
